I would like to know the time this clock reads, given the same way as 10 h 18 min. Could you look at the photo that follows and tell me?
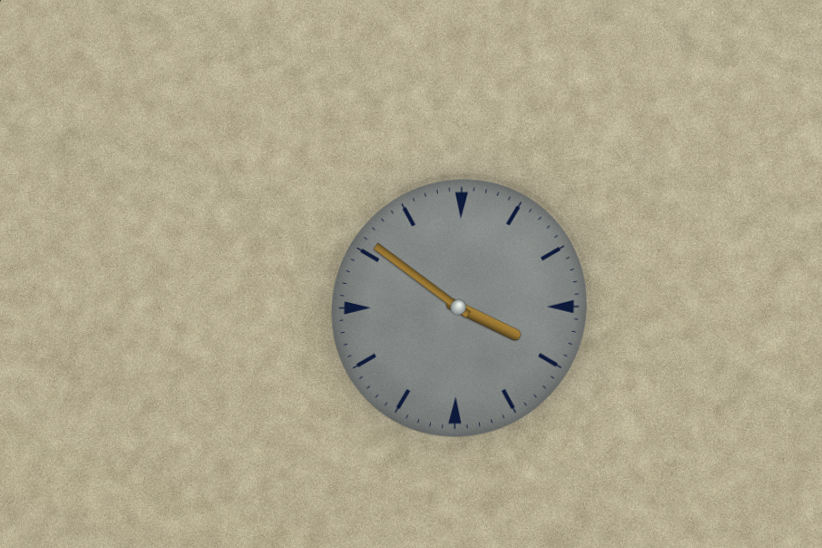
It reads 3 h 51 min
